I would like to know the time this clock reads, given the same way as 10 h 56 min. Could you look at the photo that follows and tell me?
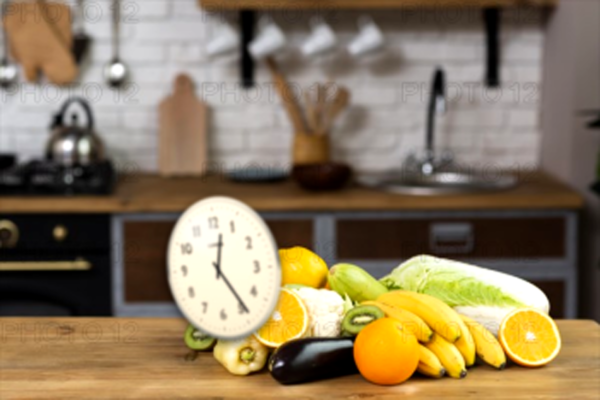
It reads 12 h 24 min
